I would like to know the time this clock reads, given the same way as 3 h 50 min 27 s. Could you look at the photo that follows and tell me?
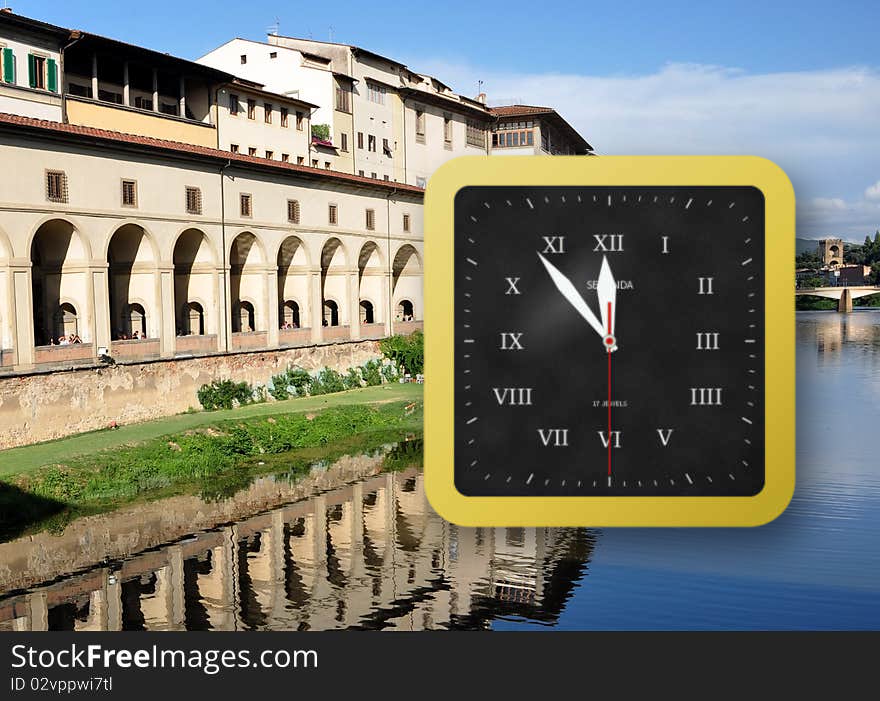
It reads 11 h 53 min 30 s
